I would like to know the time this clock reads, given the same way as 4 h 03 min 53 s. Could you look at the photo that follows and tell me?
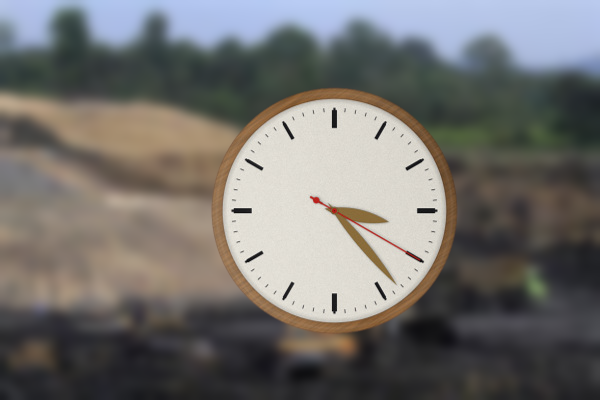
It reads 3 h 23 min 20 s
